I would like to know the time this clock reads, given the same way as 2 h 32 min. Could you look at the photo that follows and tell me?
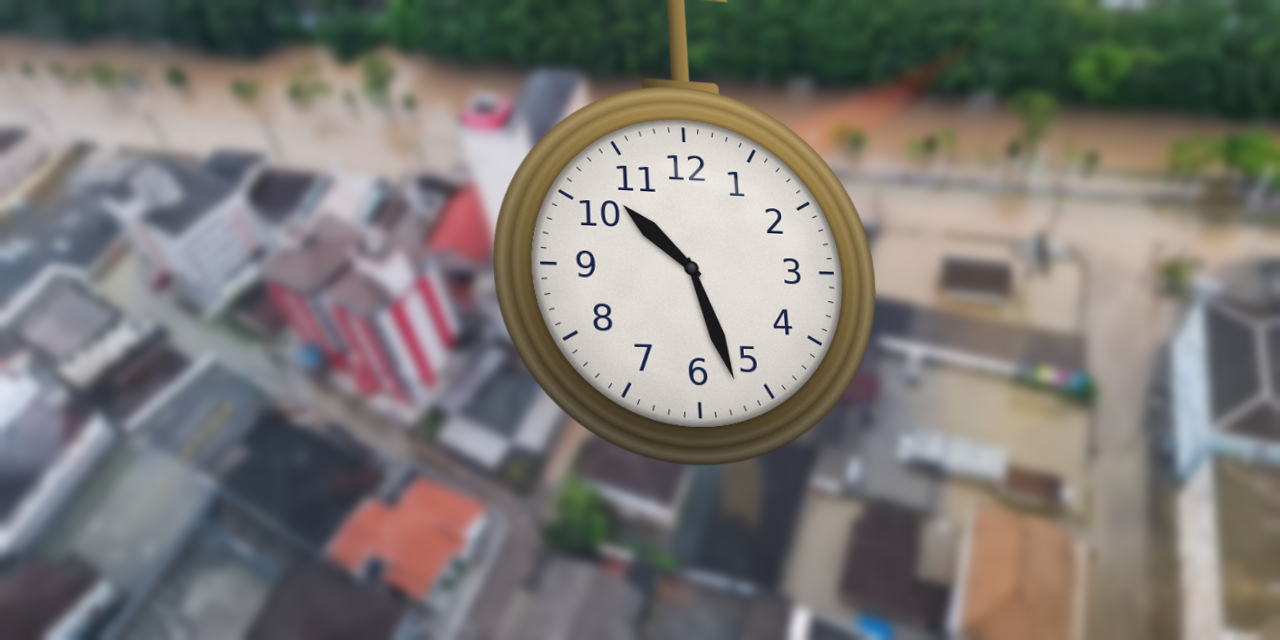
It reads 10 h 27 min
